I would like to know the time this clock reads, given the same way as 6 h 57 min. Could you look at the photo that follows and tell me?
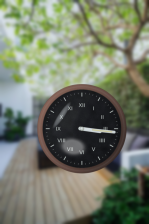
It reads 3 h 16 min
